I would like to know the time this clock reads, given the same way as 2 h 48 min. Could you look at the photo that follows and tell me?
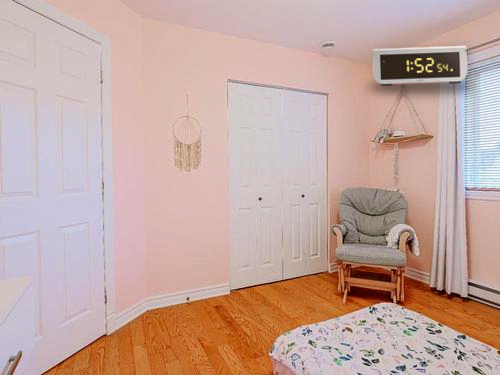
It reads 1 h 52 min
